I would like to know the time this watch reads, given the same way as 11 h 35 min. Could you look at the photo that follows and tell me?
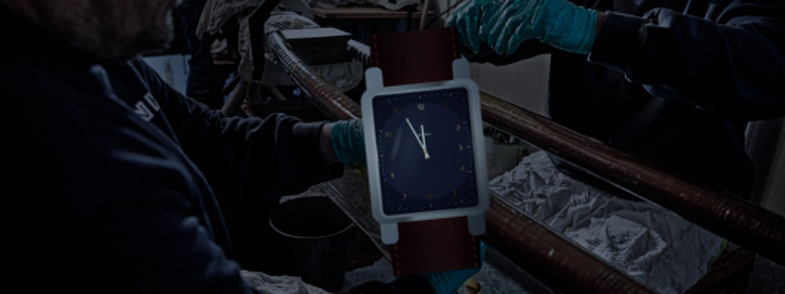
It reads 11 h 56 min
